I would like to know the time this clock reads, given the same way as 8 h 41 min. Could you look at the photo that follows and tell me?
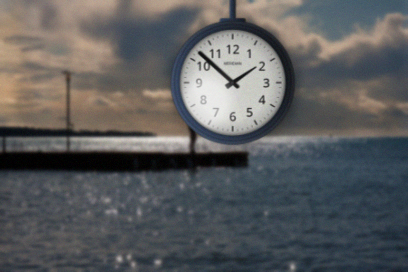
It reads 1 h 52 min
